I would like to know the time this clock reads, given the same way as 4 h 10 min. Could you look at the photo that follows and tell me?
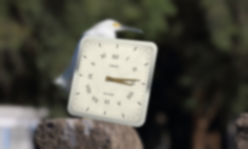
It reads 3 h 14 min
